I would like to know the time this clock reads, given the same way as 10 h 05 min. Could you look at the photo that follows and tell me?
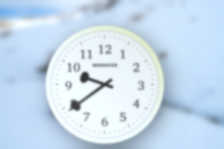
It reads 9 h 39 min
